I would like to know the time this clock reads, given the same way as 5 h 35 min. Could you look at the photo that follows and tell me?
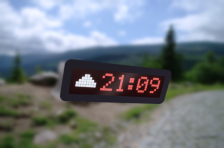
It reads 21 h 09 min
